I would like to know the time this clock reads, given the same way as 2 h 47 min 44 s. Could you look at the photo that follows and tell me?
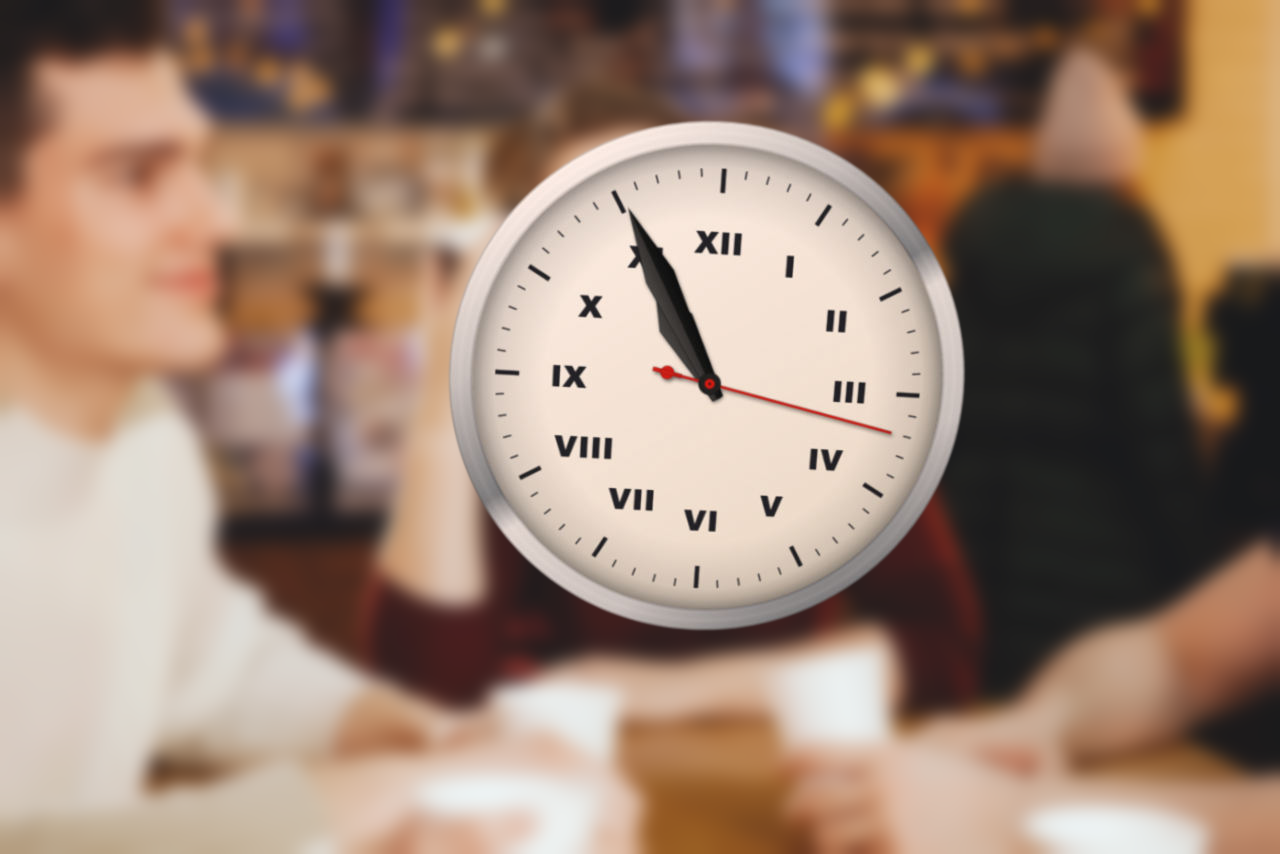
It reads 10 h 55 min 17 s
